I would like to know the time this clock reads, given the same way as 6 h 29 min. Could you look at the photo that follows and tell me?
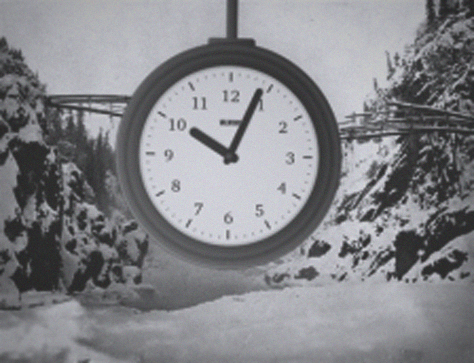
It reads 10 h 04 min
